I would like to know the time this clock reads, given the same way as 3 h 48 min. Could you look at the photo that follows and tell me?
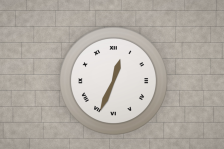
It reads 12 h 34 min
